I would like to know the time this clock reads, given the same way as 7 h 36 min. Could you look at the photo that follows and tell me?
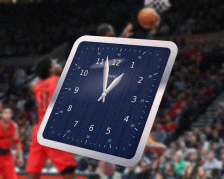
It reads 12 h 57 min
